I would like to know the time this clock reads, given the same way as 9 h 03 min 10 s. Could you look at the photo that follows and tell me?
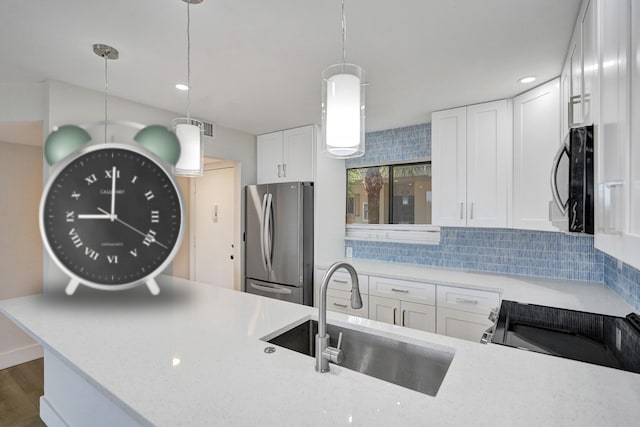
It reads 9 h 00 min 20 s
